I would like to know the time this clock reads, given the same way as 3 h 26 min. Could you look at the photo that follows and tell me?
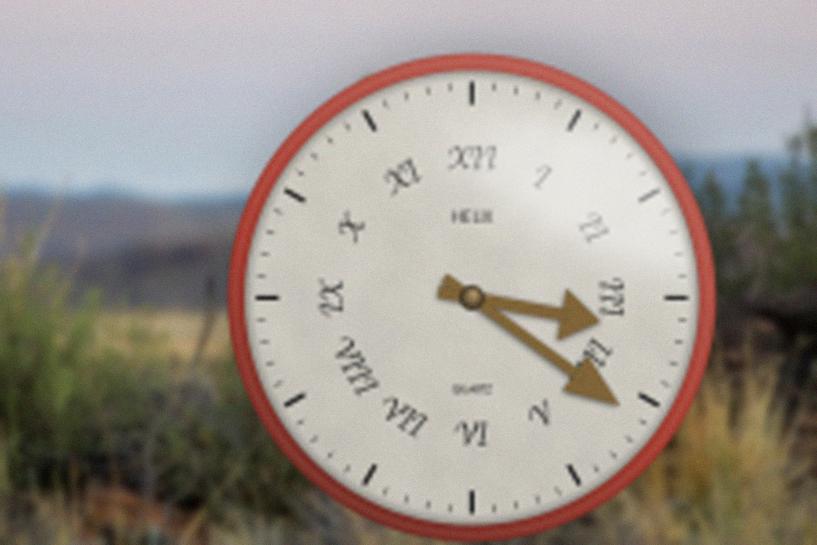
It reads 3 h 21 min
